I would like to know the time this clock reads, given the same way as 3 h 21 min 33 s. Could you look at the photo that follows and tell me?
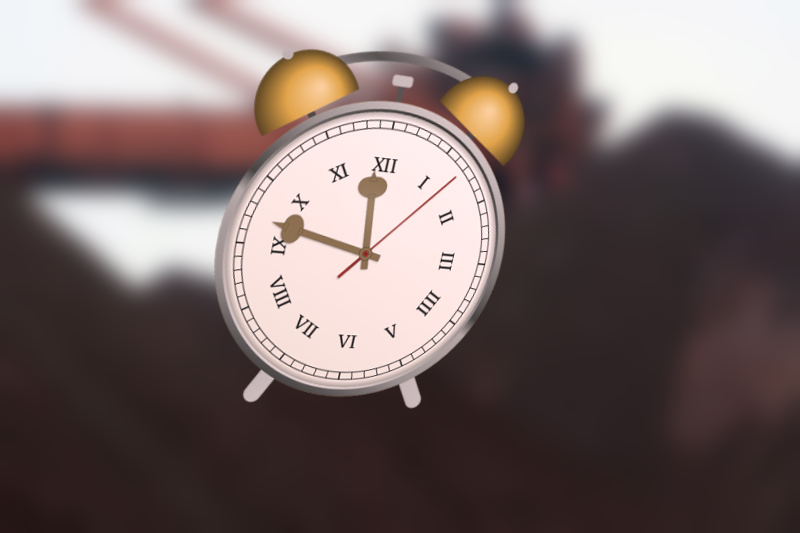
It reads 11 h 47 min 07 s
